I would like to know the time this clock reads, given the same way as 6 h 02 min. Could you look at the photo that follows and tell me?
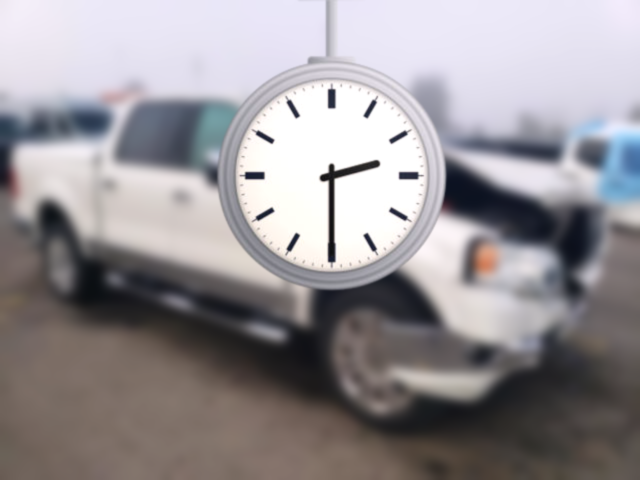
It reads 2 h 30 min
